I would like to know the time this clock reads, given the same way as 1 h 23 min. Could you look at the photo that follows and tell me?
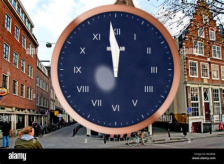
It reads 11 h 59 min
